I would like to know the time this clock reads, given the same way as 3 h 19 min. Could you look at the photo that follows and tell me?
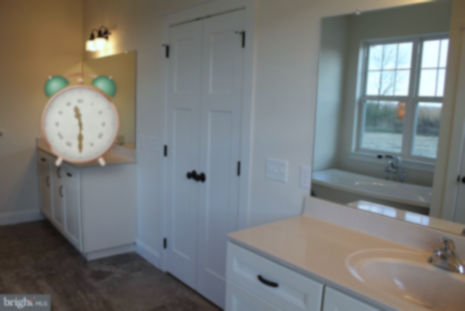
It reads 11 h 30 min
